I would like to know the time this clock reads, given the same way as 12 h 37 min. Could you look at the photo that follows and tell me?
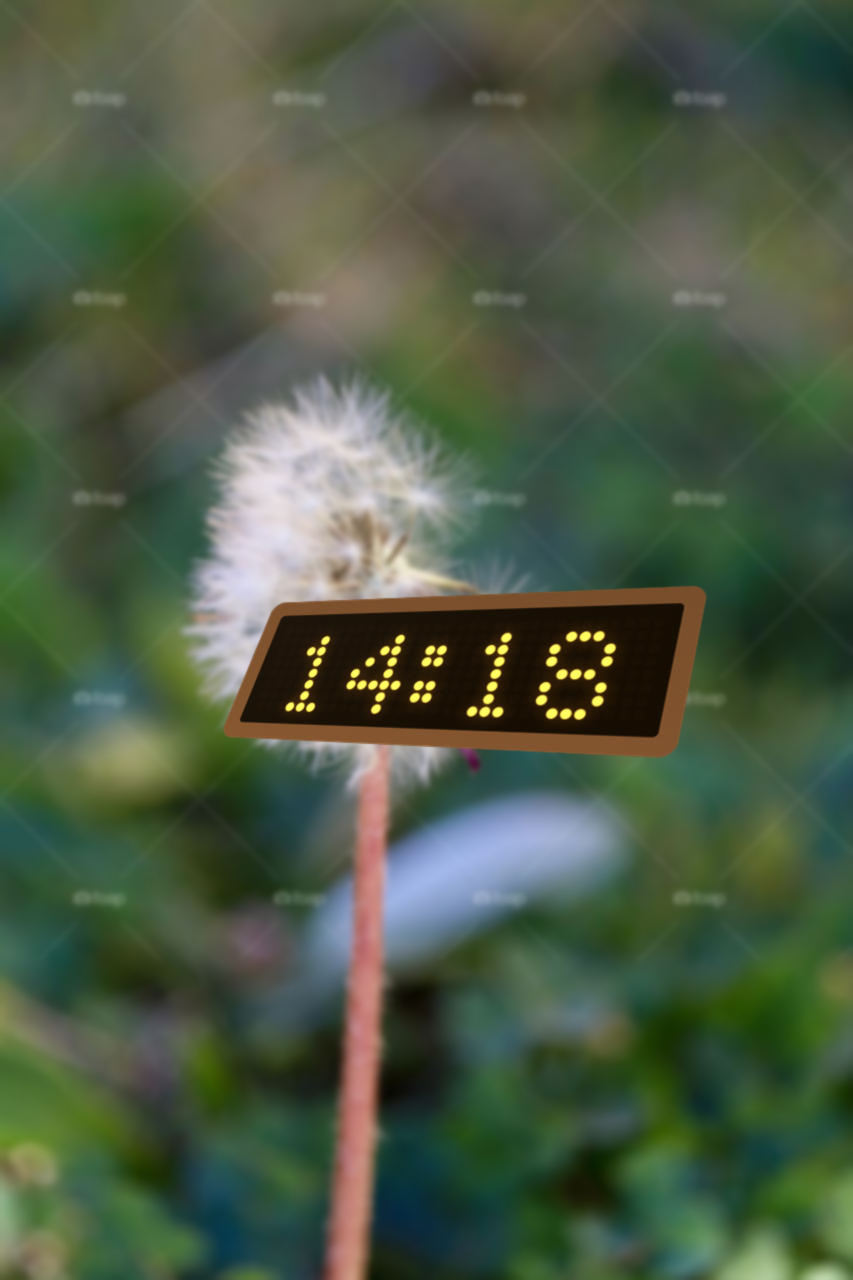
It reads 14 h 18 min
